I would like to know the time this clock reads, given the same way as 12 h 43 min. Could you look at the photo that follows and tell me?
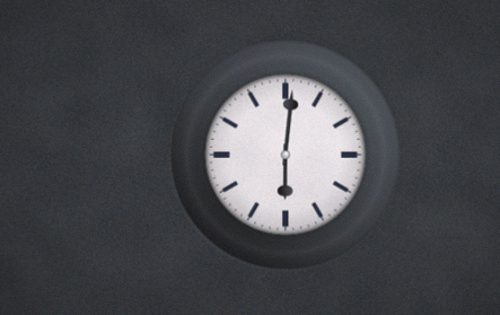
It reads 6 h 01 min
